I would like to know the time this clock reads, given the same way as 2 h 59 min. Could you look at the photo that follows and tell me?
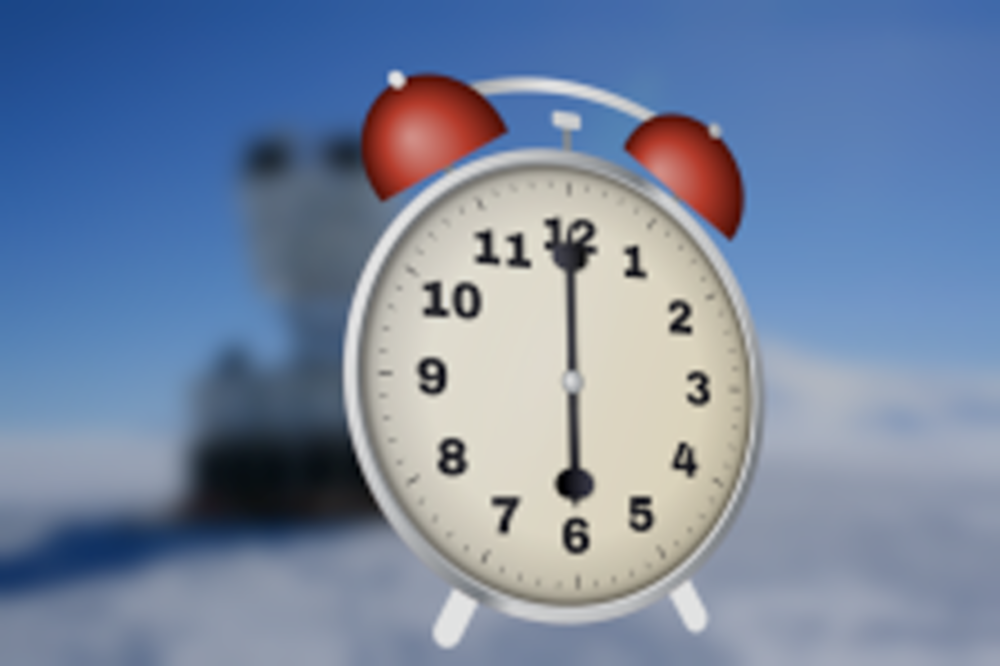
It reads 6 h 00 min
